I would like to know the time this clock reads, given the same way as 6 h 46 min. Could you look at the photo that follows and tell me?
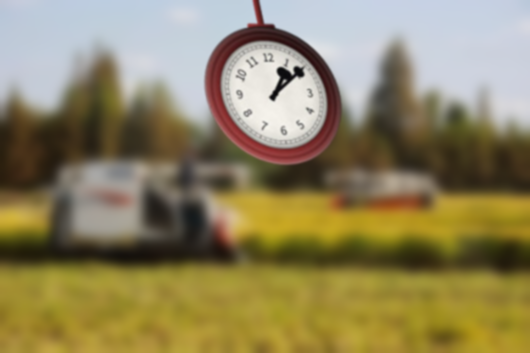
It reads 1 h 09 min
